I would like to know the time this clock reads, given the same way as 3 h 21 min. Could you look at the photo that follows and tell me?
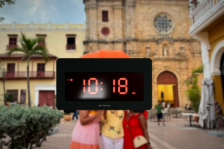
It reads 10 h 18 min
